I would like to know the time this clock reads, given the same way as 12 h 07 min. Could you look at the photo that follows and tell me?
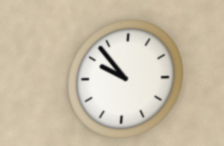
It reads 9 h 53 min
